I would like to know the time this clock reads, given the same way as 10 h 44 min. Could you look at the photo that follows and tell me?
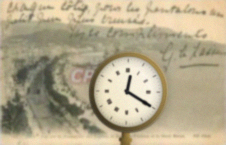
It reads 12 h 20 min
